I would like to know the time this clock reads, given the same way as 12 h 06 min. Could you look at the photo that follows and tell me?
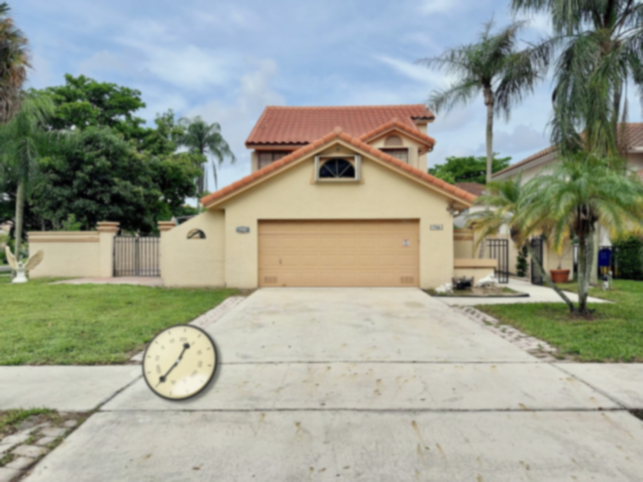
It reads 12 h 35 min
